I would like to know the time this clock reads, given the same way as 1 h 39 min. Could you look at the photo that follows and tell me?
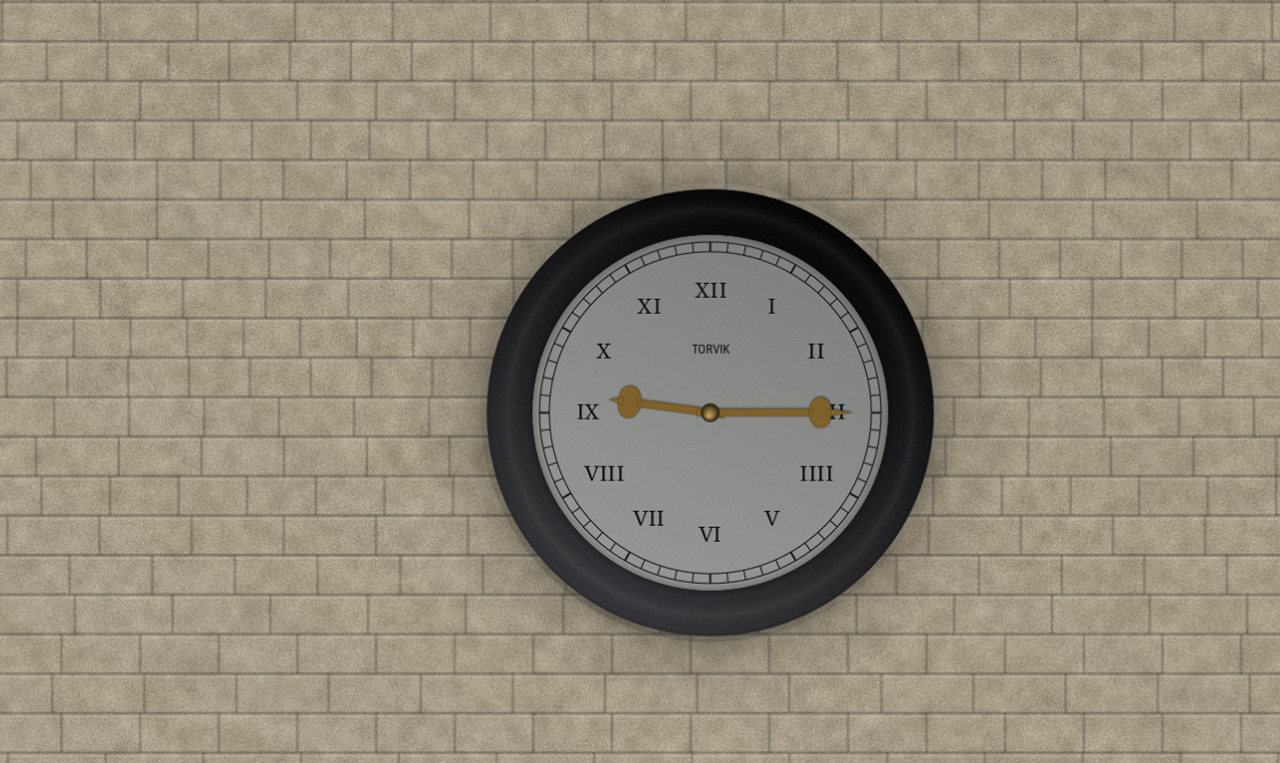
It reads 9 h 15 min
